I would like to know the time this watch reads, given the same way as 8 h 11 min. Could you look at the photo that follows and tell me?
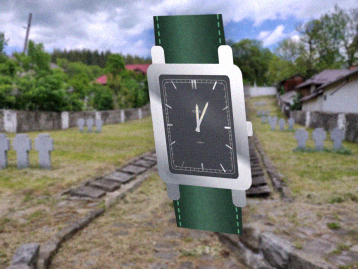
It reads 12 h 05 min
